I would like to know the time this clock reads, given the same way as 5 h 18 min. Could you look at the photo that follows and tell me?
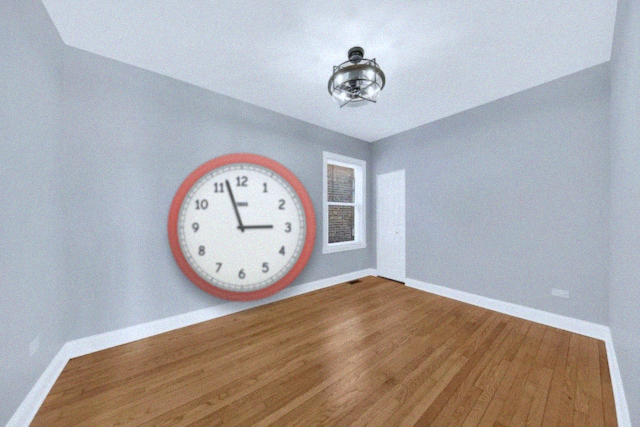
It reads 2 h 57 min
